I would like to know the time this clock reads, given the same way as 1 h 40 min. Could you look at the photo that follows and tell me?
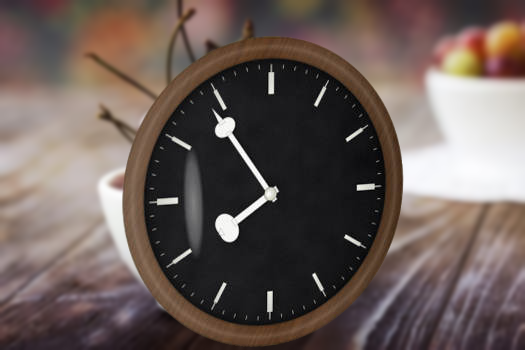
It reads 7 h 54 min
